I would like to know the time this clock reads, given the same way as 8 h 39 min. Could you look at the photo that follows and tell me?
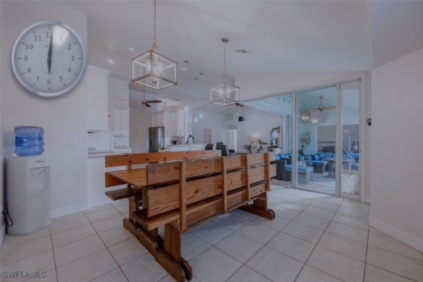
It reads 6 h 01 min
